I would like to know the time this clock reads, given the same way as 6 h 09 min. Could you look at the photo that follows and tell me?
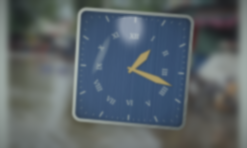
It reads 1 h 18 min
